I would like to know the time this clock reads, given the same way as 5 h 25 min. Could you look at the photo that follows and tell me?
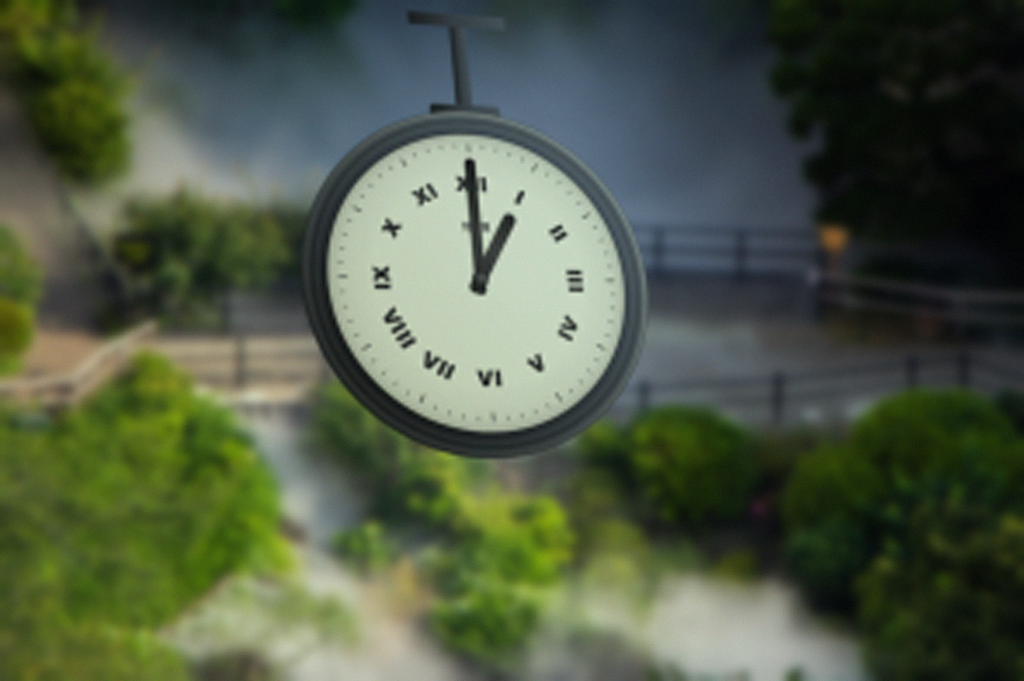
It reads 1 h 00 min
